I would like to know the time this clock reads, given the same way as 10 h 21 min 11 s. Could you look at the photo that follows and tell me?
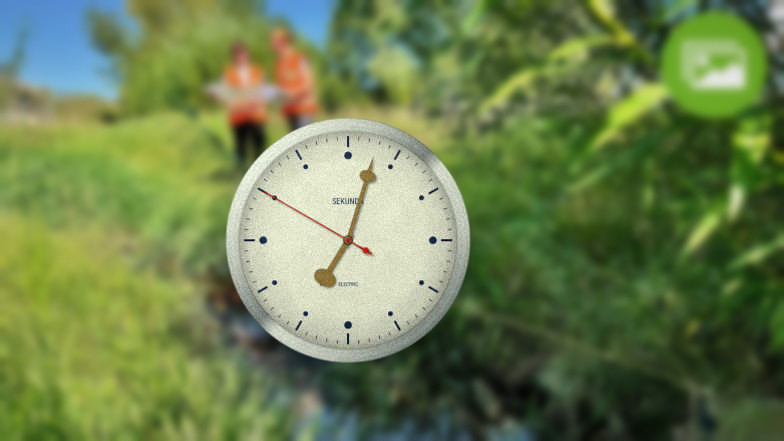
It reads 7 h 02 min 50 s
